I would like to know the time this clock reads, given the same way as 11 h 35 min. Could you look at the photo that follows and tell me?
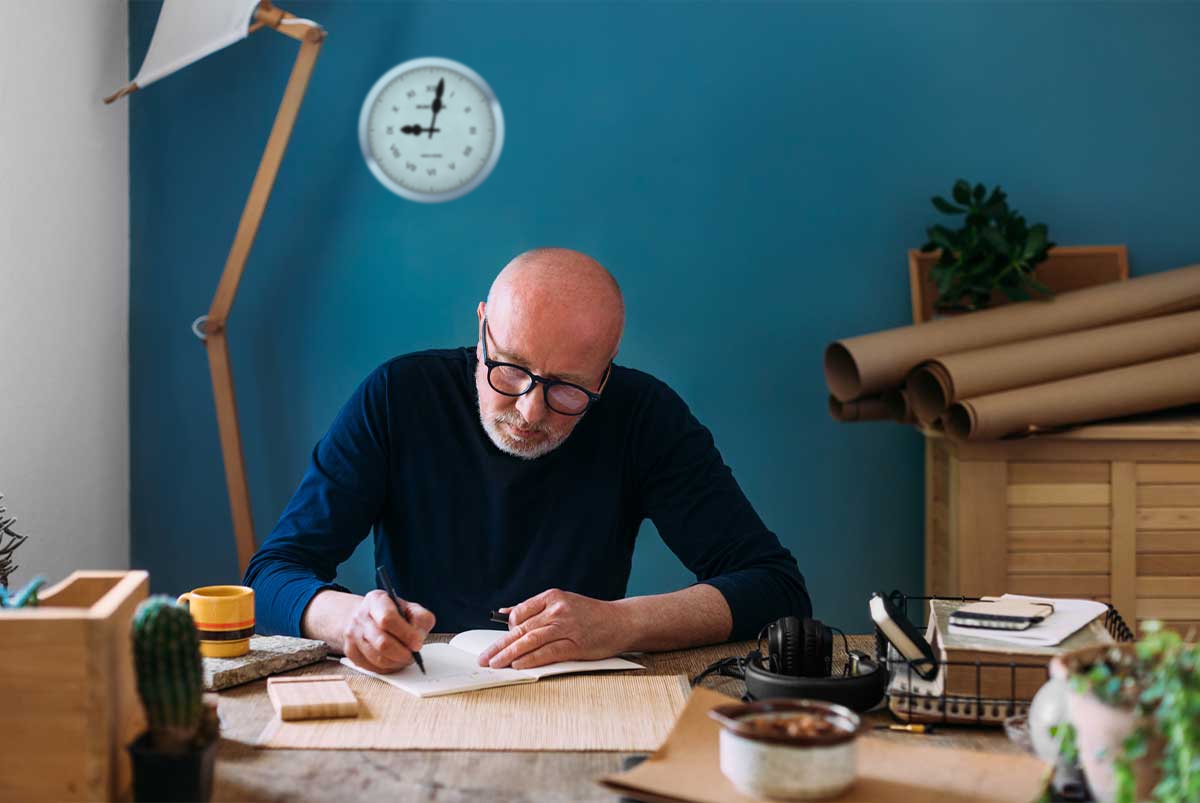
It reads 9 h 02 min
